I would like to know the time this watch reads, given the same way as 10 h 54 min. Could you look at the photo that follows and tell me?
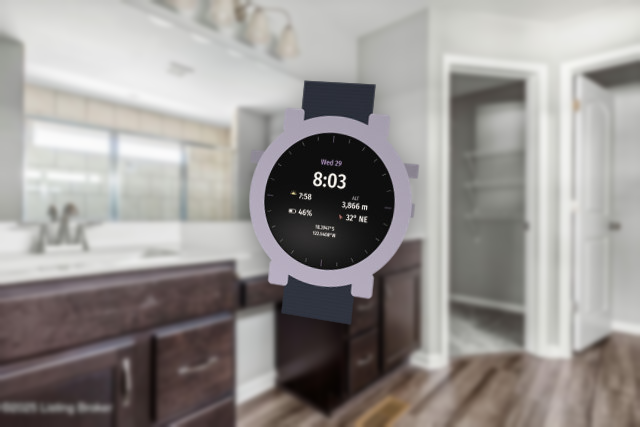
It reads 8 h 03 min
